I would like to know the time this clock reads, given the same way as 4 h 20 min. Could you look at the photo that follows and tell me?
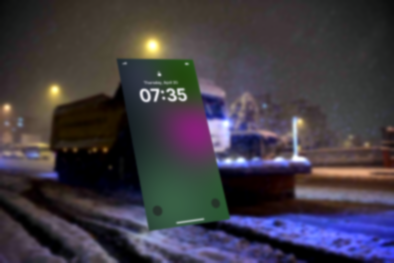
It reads 7 h 35 min
